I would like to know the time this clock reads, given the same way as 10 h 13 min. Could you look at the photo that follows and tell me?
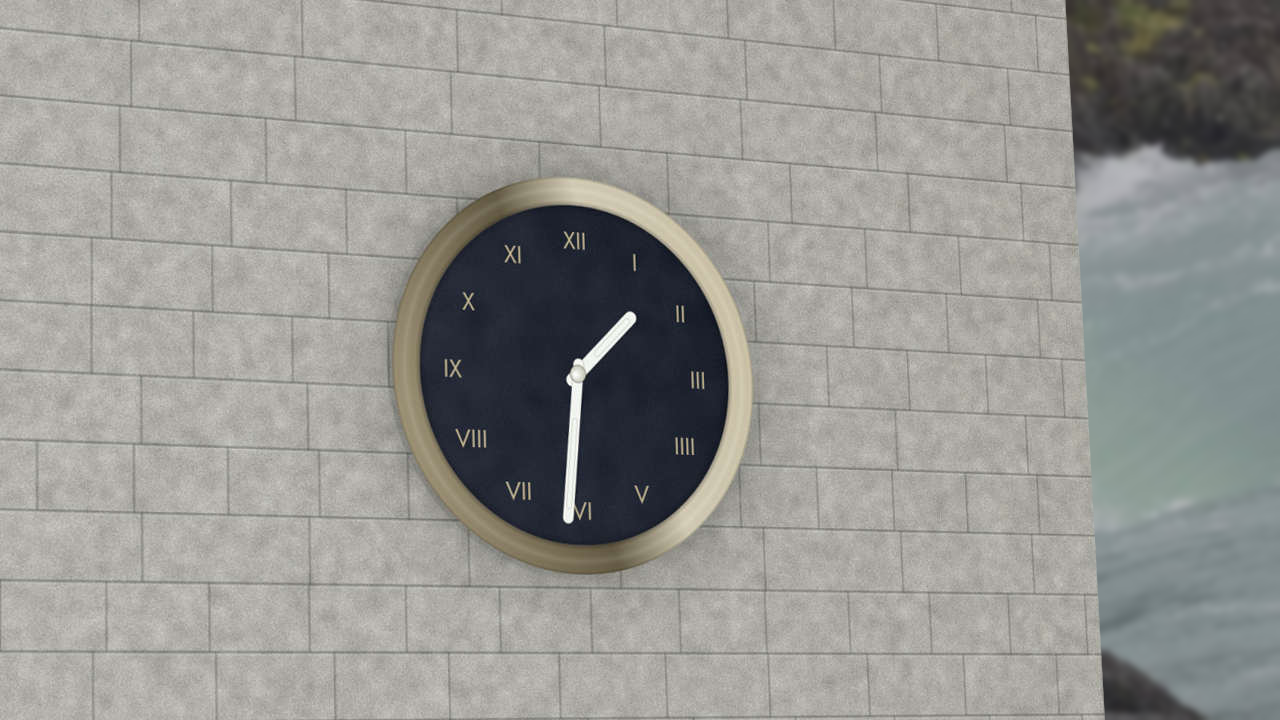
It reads 1 h 31 min
